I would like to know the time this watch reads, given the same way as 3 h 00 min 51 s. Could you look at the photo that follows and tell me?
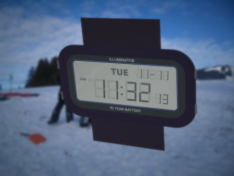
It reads 11 h 32 min 13 s
